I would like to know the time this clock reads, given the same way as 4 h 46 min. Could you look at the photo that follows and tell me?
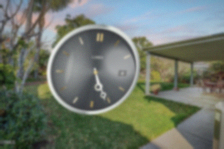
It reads 5 h 26 min
